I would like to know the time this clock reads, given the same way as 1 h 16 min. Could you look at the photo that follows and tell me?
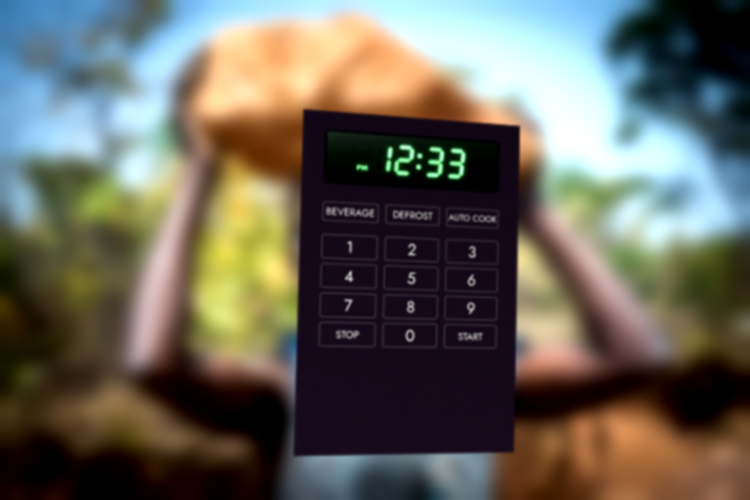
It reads 12 h 33 min
